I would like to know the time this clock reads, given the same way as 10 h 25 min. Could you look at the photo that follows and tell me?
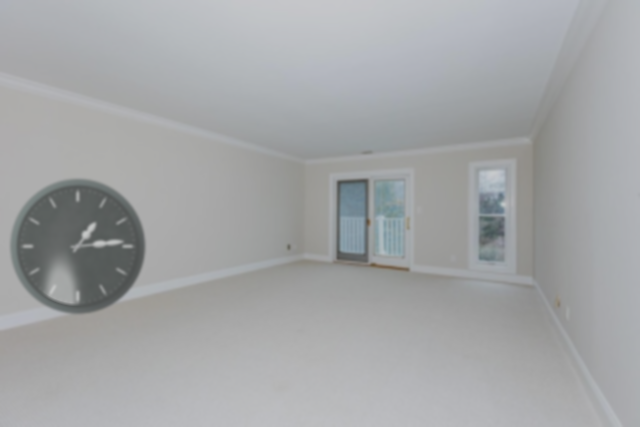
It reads 1 h 14 min
